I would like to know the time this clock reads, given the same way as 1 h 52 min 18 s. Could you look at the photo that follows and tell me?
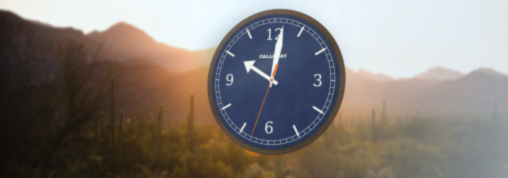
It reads 10 h 01 min 33 s
